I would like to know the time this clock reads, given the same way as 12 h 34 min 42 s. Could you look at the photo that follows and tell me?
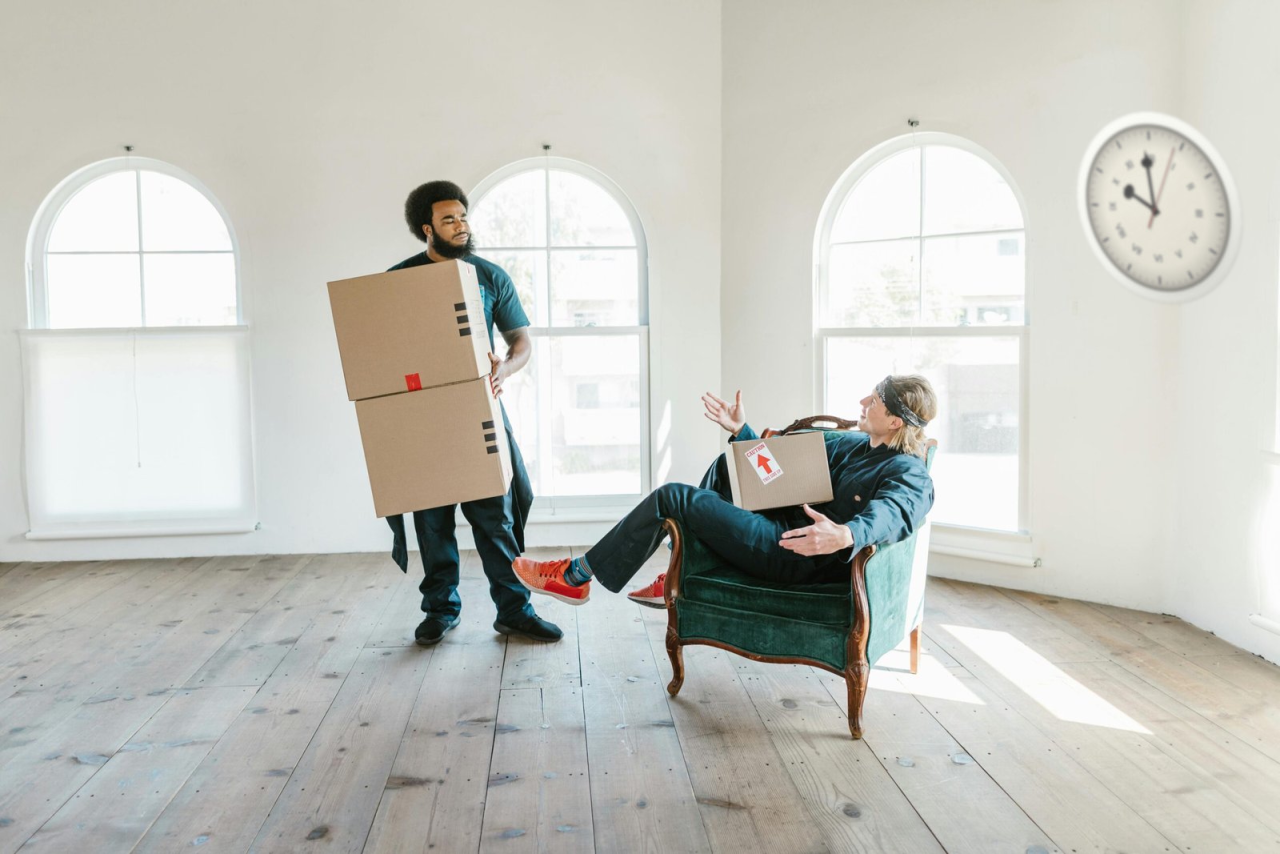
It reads 9 h 59 min 04 s
